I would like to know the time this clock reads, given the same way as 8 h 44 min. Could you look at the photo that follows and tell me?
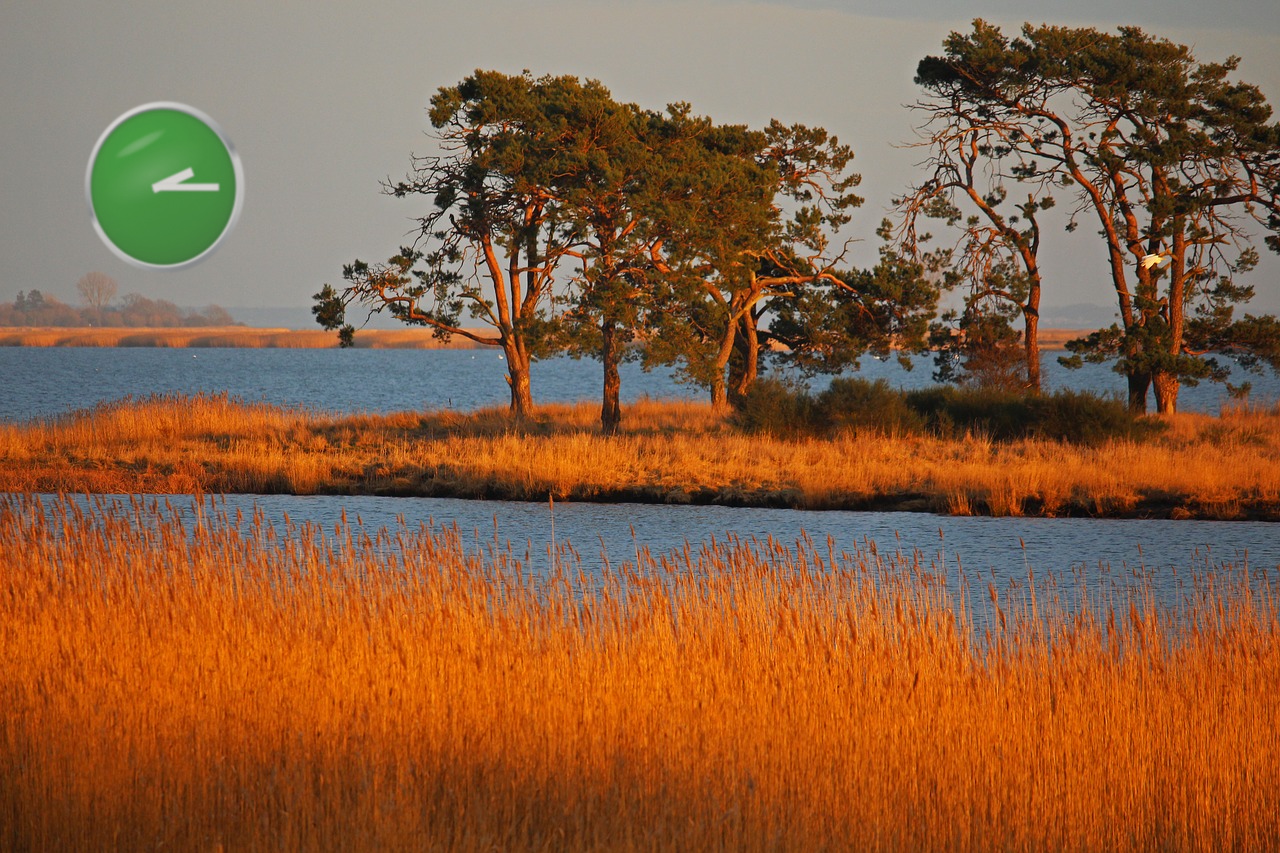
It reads 2 h 15 min
